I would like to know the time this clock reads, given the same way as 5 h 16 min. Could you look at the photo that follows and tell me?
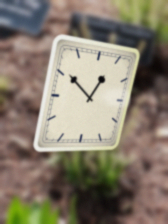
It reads 12 h 51 min
